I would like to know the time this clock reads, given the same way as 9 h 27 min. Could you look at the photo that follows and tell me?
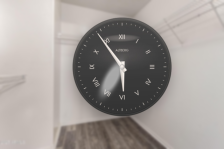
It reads 5 h 54 min
